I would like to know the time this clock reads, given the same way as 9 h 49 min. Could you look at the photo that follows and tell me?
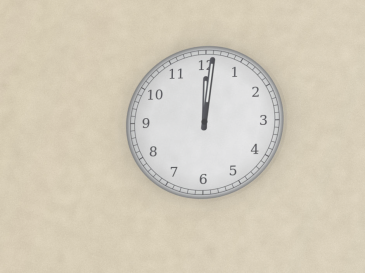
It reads 12 h 01 min
